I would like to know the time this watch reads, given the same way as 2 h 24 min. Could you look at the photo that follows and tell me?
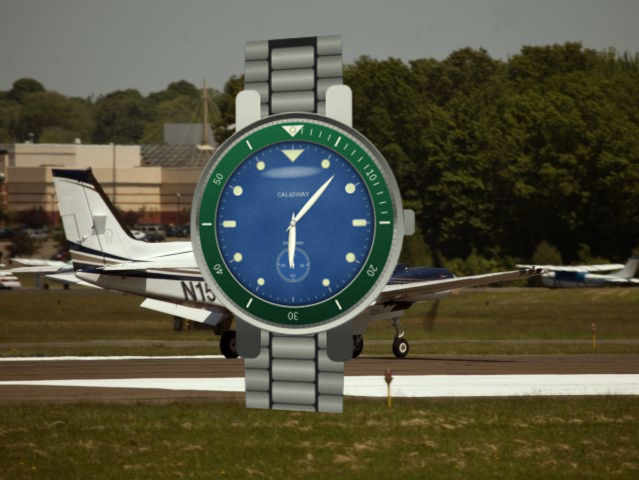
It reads 6 h 07 min
